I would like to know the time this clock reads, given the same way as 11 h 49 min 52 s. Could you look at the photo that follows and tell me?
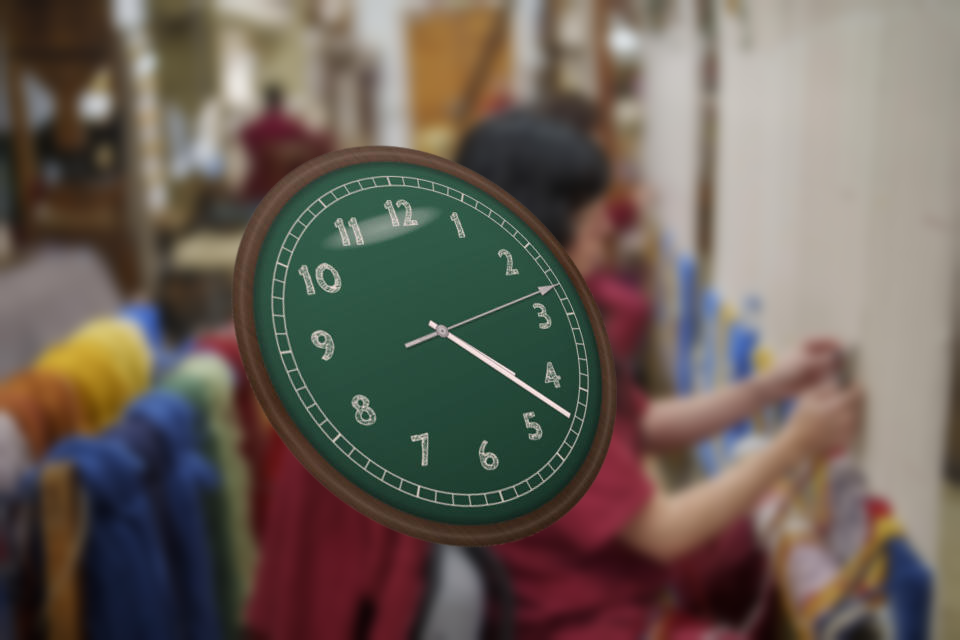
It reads 4 h 22 min 13 s
